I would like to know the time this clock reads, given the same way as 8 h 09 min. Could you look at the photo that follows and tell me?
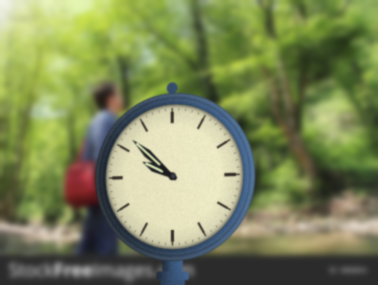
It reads 9 h 52 min
